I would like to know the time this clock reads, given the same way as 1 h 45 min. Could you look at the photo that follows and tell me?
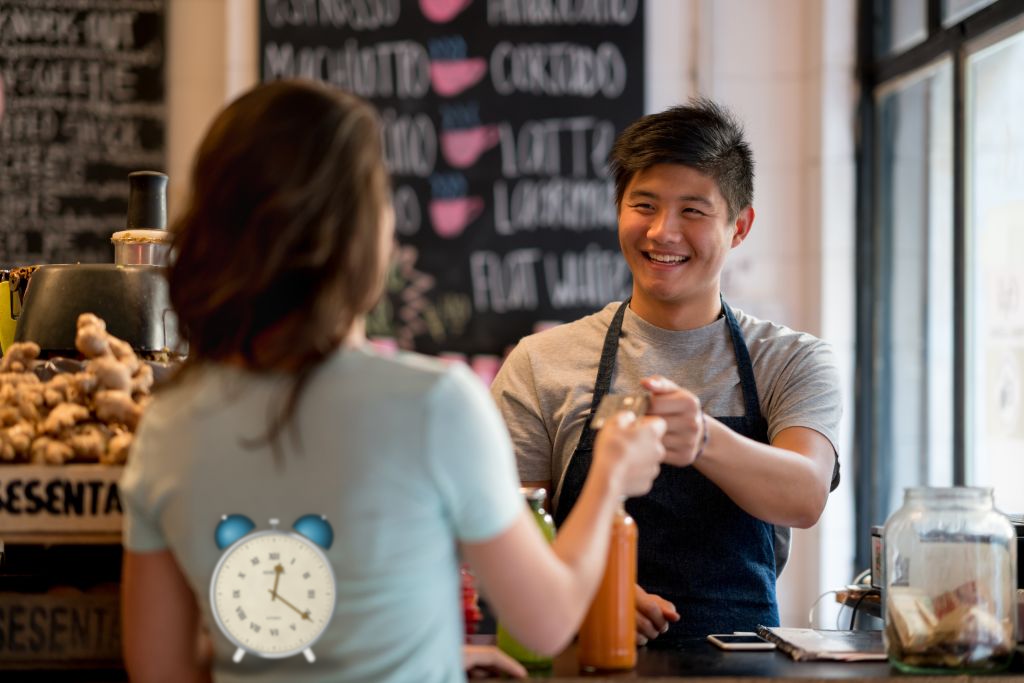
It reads 12 h 21 min
